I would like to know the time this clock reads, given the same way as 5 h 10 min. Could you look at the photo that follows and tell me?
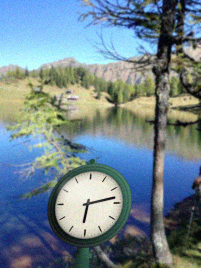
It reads 6 h 13 min
